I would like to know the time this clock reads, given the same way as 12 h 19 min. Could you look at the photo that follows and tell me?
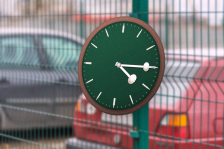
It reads 4 h 15 min
